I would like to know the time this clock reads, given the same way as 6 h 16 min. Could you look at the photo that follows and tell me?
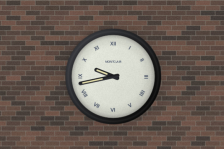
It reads 9 h 43 min
